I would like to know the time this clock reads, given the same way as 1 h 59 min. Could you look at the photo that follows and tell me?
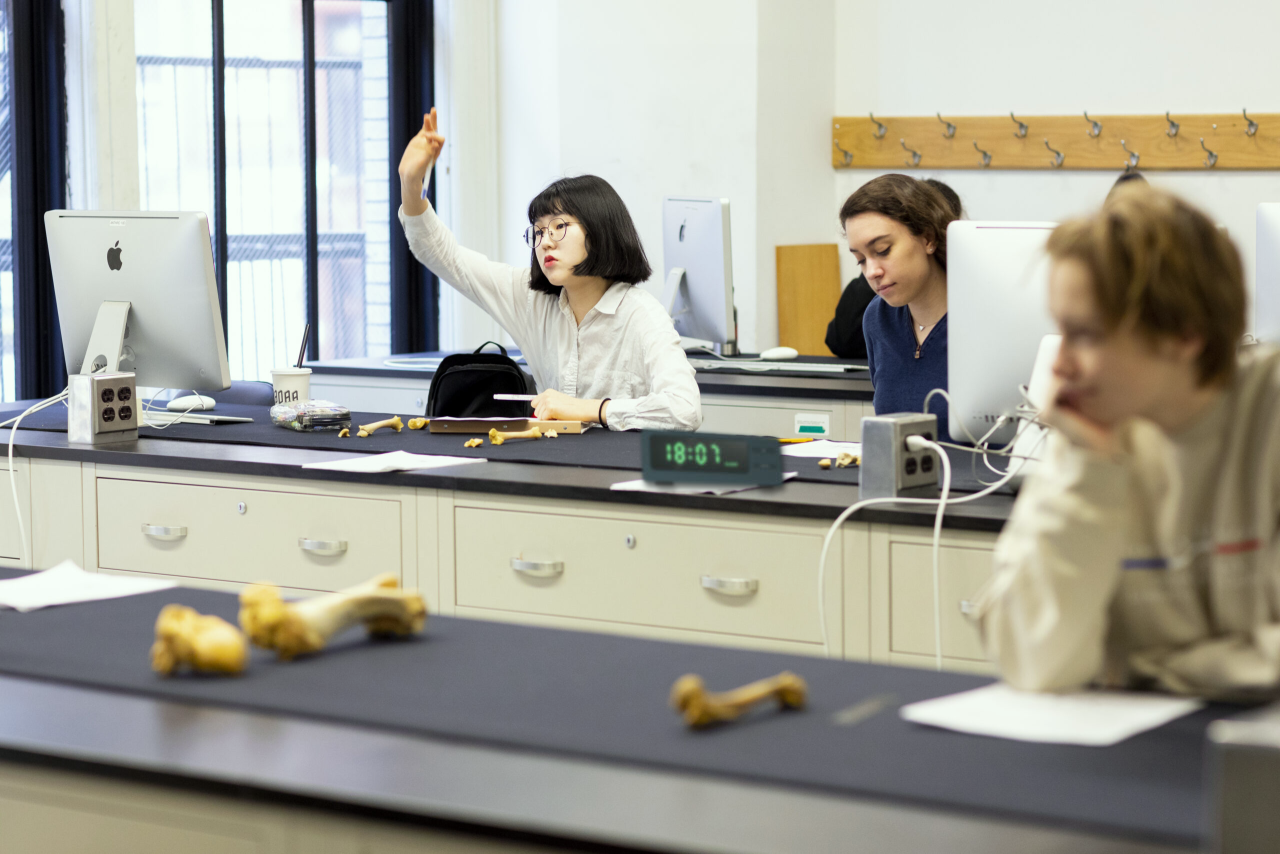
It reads 18 h 07 min
